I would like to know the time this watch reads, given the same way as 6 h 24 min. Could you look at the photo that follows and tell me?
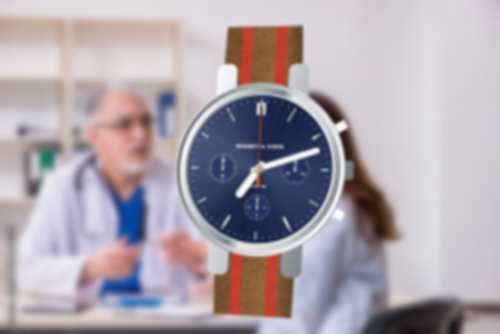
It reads 7 h 12 min
